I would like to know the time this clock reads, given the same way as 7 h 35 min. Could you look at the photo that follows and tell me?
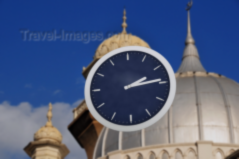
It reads 2 h 14 min
